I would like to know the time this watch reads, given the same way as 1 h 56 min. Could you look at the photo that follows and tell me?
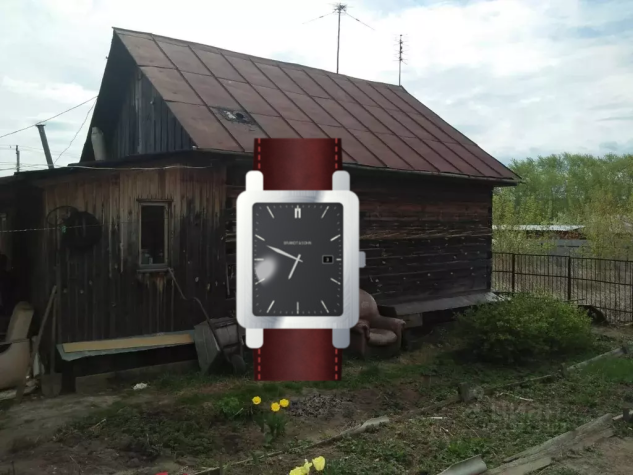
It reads 6 h 49 min
